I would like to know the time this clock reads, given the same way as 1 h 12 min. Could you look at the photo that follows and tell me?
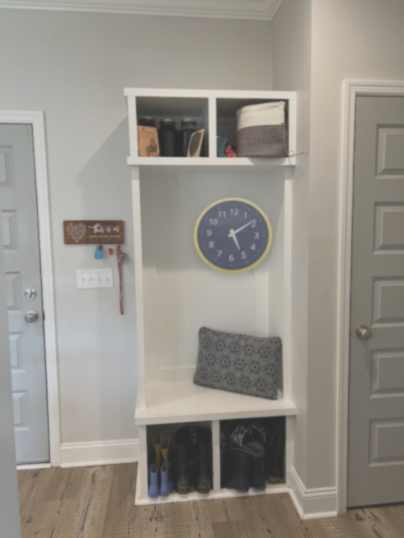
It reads 5 h 09 min
